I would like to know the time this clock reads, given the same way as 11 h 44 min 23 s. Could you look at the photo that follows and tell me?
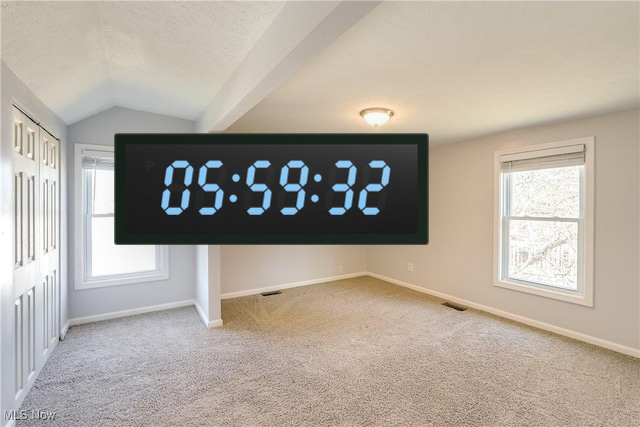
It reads 5 h 59 min 32 s
